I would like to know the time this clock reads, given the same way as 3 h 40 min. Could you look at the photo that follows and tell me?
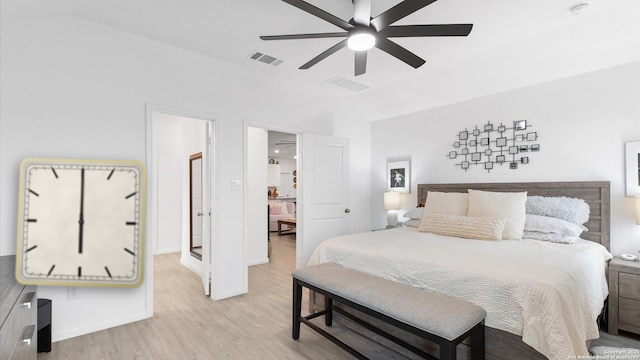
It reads 6 h 00 min
